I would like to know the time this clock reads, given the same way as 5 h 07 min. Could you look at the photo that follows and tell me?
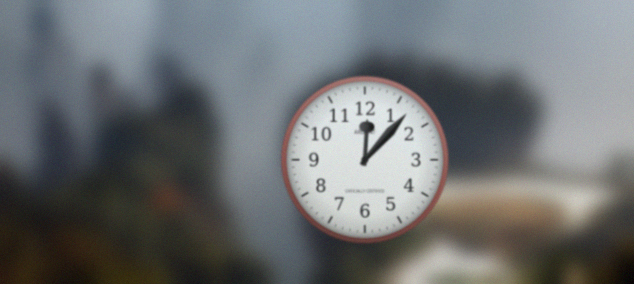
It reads 12 h 07 min
